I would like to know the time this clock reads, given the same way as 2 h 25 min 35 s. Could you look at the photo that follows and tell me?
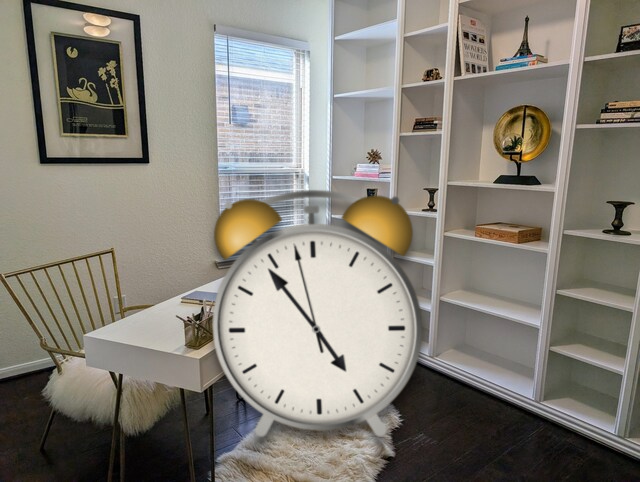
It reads 4 h 53 min 58 s
